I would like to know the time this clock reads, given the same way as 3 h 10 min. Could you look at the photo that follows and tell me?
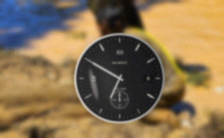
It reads 6 h 50 min
